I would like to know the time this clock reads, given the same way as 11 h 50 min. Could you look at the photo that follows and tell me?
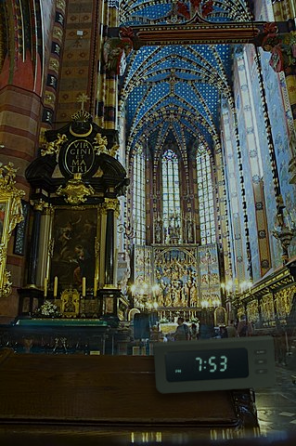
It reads 7 h 53 min
